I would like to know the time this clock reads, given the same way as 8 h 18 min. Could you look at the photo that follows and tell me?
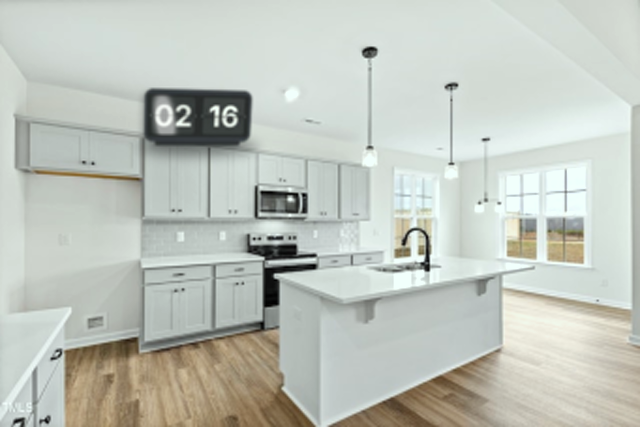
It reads 2 h 16 min
